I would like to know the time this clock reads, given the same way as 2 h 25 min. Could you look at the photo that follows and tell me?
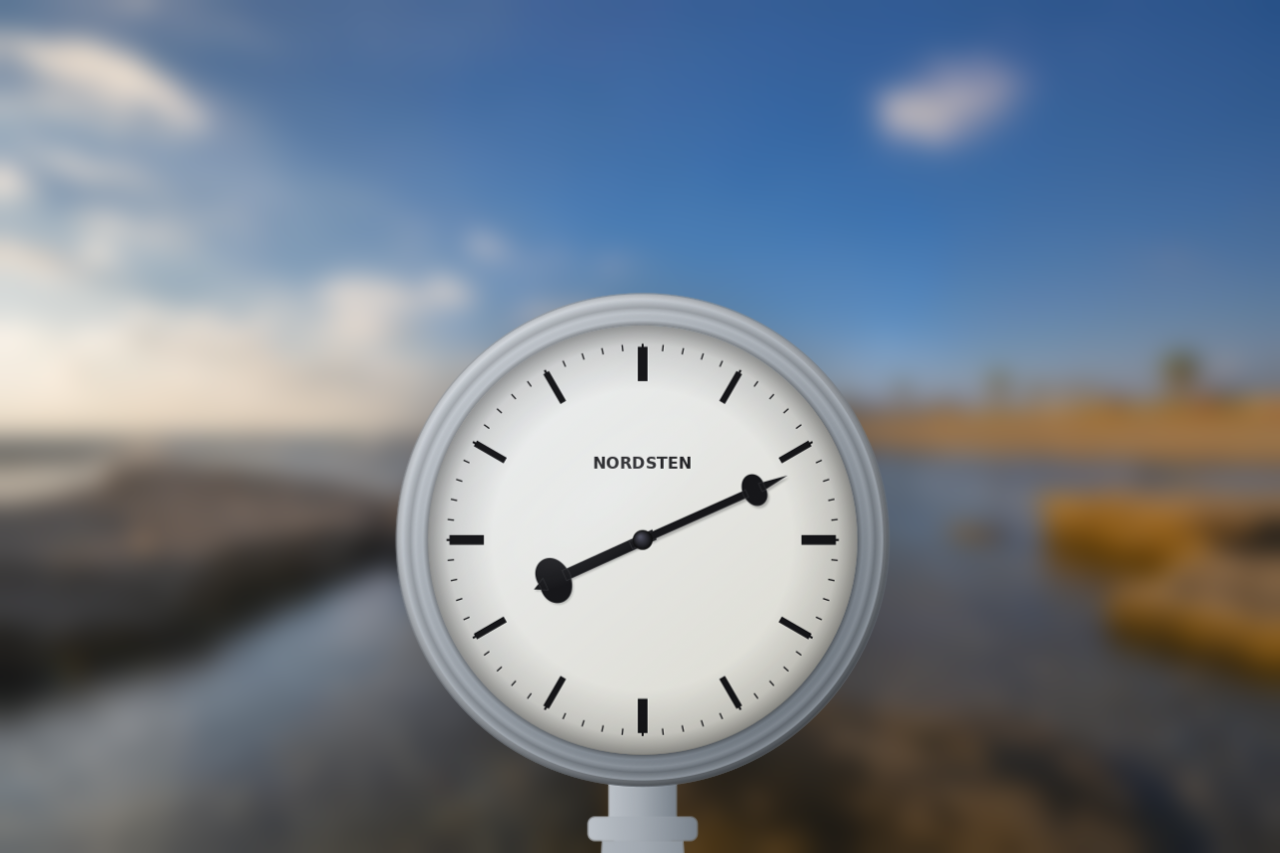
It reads 8 h 11 min
